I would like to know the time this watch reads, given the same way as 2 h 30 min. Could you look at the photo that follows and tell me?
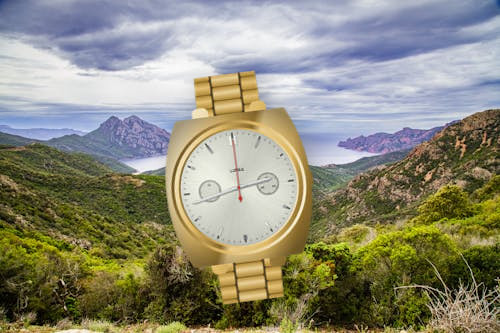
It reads 2 h 43 min
